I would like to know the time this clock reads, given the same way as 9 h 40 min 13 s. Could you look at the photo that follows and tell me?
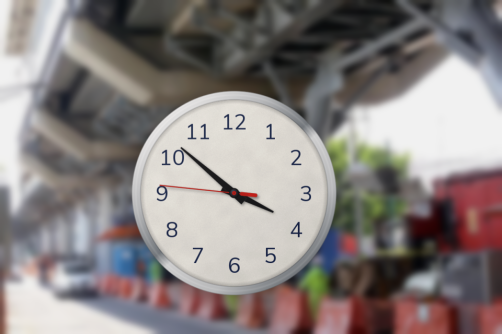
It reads 3 h 51 min 46 s
